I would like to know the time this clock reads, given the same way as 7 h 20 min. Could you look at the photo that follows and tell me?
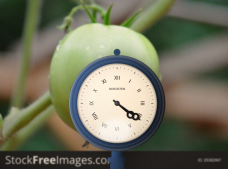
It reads 4 h 21 min
